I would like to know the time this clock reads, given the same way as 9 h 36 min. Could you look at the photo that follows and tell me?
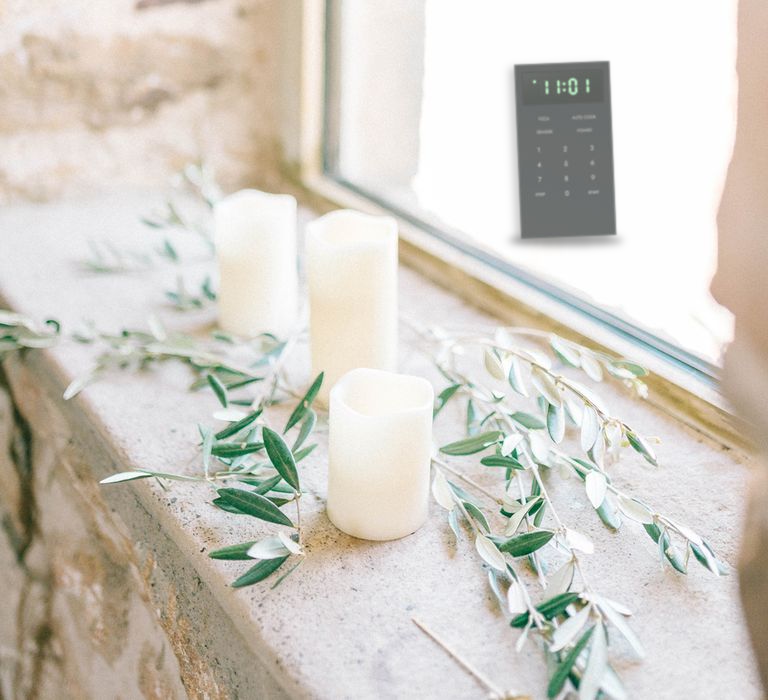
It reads 11 h 01 min
